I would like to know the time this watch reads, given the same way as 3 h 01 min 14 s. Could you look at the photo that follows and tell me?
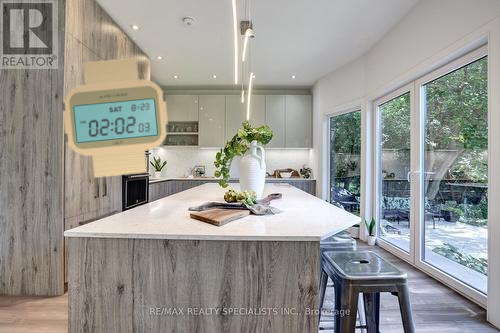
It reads 2 h 02 min 03 s
